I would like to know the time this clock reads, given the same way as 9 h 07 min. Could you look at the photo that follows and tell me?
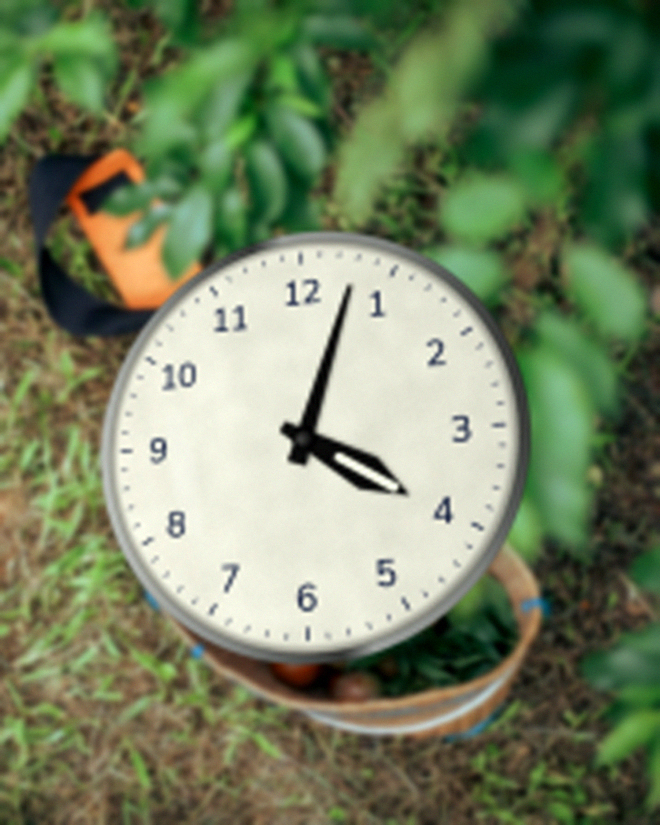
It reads 4 h 03 min
